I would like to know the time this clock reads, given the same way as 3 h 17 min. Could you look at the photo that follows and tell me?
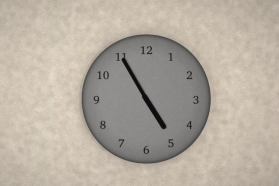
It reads 4 h 55 min
